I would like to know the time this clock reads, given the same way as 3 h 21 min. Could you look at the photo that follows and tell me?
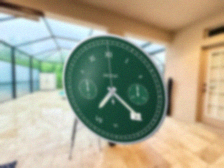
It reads 7 h 22 min
